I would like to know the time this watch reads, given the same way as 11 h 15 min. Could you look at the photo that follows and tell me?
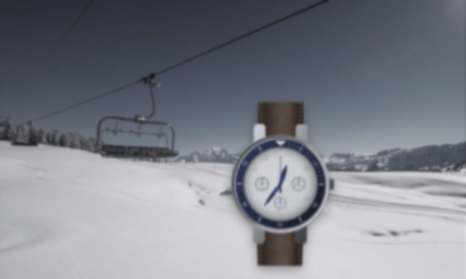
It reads 12 h 36 min
